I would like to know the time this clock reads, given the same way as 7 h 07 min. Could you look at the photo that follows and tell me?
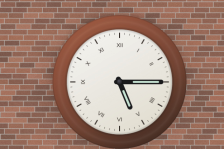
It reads 5 h 15 min
